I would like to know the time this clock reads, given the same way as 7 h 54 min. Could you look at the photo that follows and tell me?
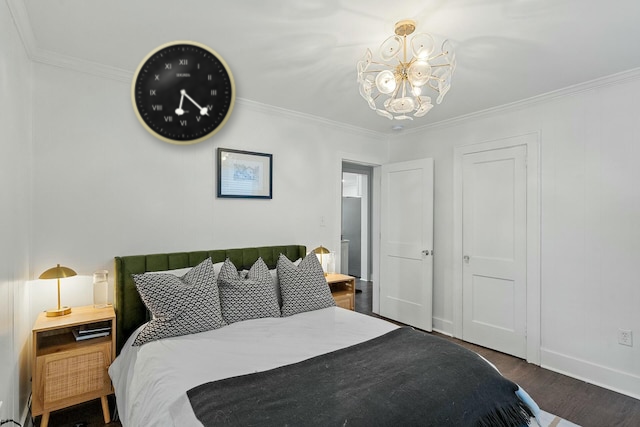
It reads 6 h 22 min
